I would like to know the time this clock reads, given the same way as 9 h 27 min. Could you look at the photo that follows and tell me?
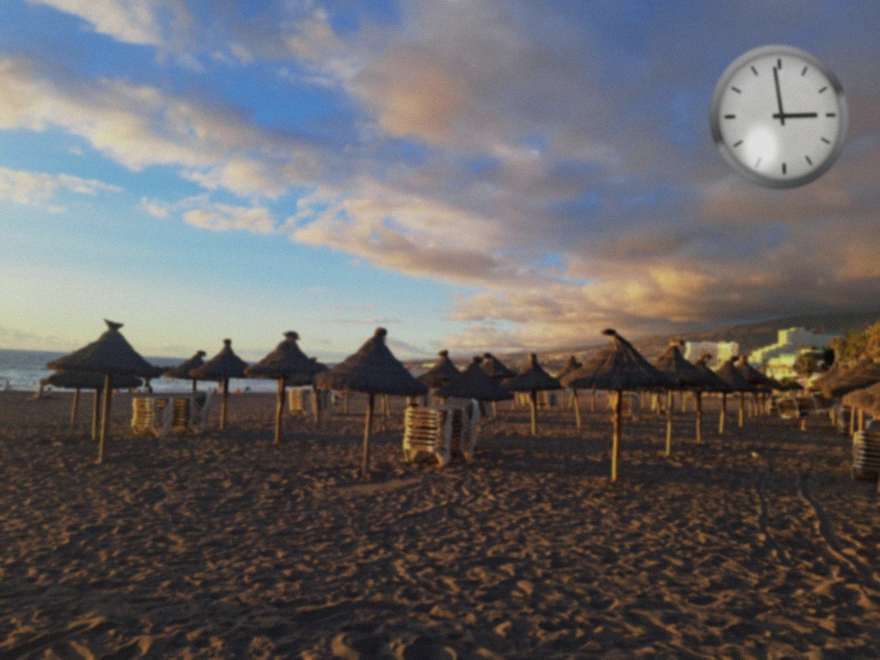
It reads 2 h 59 min
